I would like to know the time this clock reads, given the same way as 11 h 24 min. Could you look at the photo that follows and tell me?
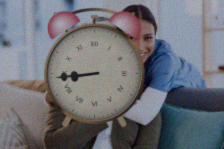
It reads 8 h 44 min
